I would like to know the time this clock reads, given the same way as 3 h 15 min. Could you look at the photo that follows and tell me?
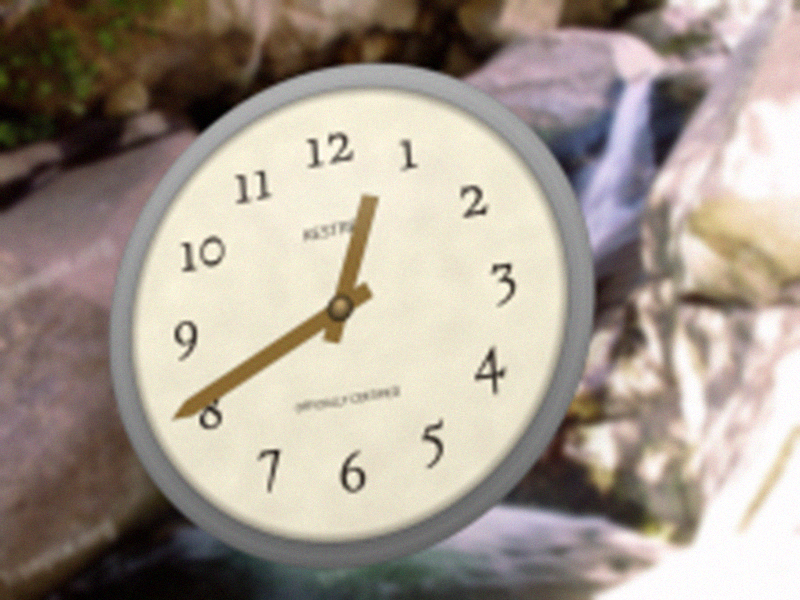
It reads 12 h 41 min
